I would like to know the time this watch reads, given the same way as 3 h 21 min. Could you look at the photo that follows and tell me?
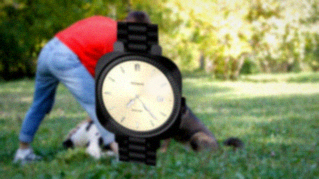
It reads 7 h 23 min
